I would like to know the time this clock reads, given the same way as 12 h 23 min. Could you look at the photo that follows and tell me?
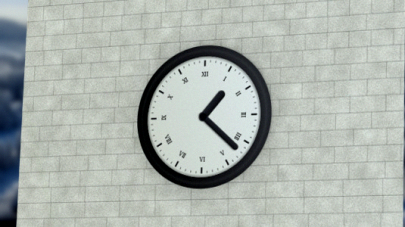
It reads 1 h 22 min
